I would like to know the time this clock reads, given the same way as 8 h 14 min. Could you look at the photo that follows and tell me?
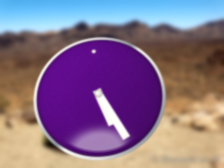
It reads 5 h 26 min
